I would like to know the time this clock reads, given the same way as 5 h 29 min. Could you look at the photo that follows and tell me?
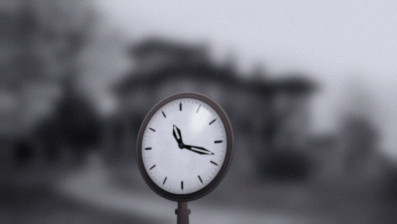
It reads 11 h 18 min
